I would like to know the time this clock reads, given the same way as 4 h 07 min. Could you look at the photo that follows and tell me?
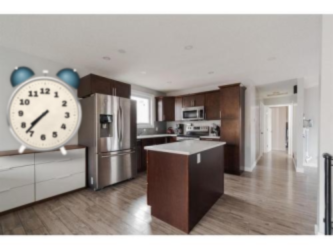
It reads 7 h 37 min
